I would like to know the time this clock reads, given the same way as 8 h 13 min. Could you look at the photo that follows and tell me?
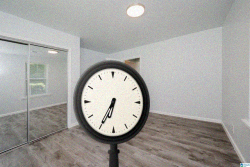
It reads 6 h 35 min
